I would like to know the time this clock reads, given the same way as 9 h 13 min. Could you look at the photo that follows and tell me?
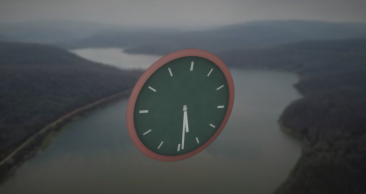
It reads 5 h 29 min
